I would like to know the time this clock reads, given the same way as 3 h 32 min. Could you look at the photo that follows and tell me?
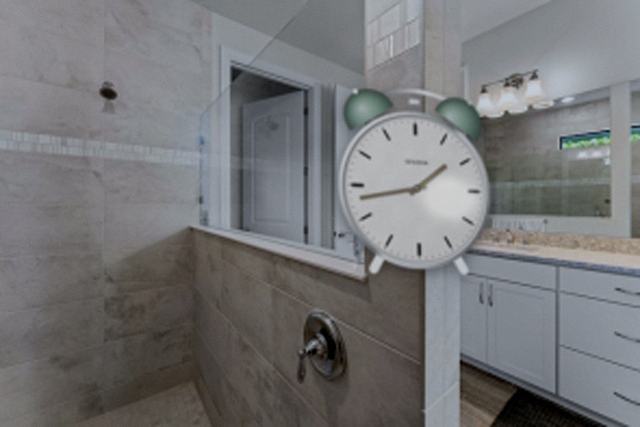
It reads 1 h 43 min
